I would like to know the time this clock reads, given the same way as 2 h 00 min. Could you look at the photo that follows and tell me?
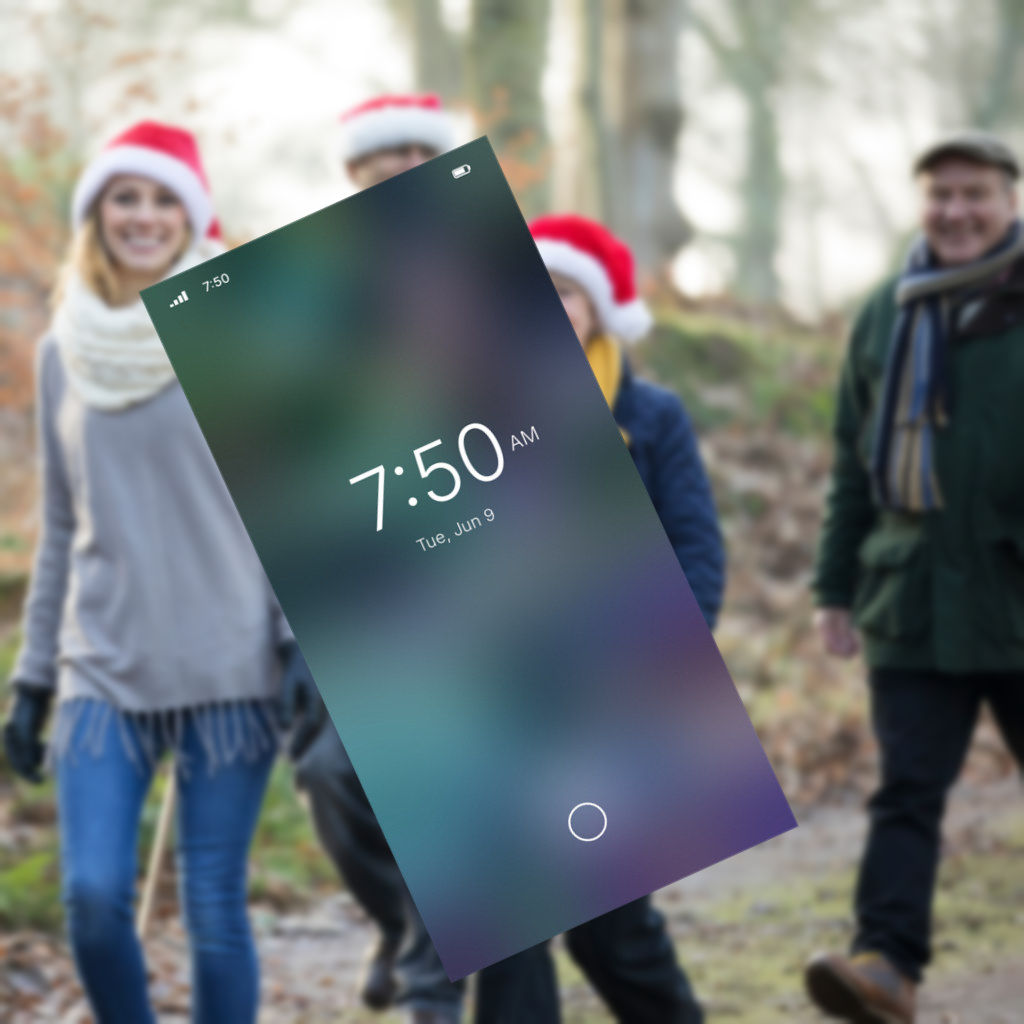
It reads 7 h 50 min
